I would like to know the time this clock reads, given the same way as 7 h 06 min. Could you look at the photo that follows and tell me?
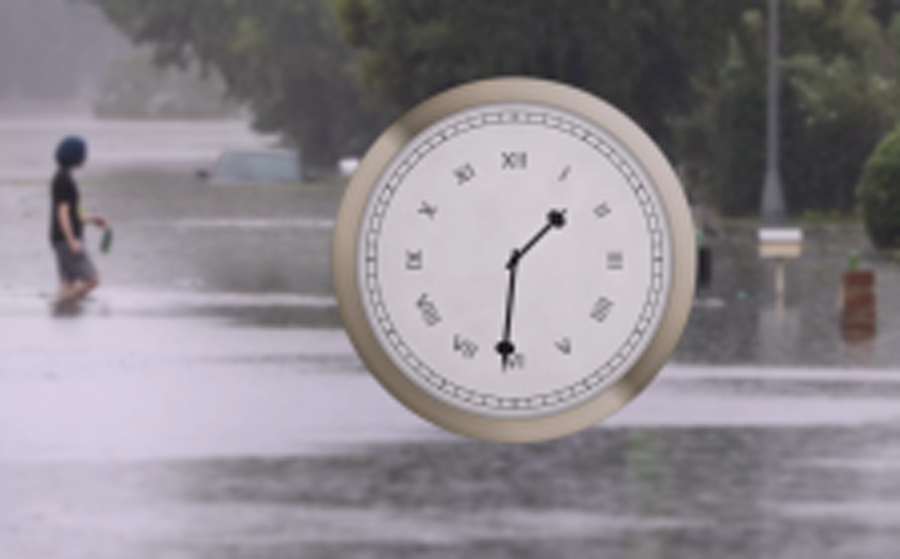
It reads 1 h 31 min
